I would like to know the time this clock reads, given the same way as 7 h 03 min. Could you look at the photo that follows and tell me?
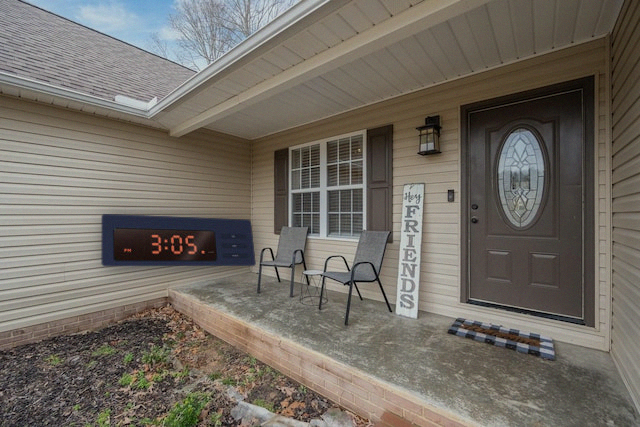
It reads 3 h 05 min
